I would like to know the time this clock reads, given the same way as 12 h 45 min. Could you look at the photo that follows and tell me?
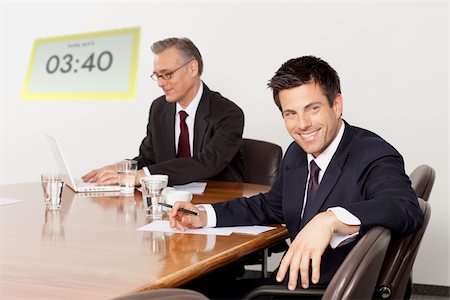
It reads 3 h 40 min
